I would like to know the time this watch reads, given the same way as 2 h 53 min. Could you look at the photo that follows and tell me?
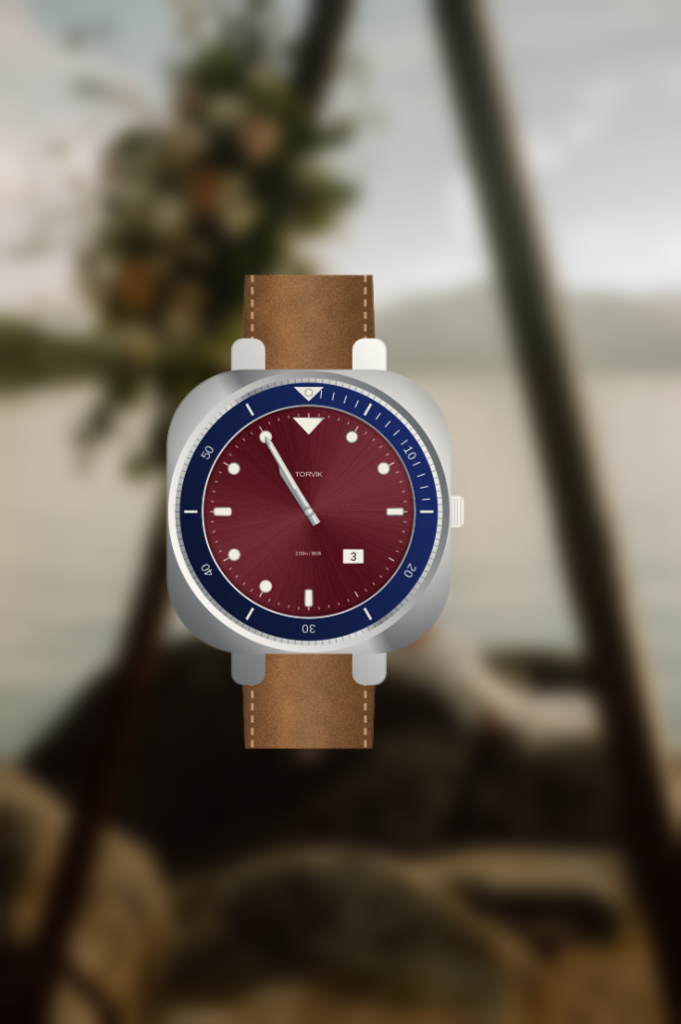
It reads 10 h 55 min
